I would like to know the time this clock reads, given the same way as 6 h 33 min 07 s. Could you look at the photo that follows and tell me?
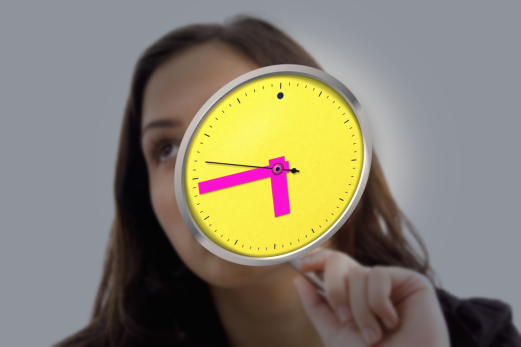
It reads 5 h 43 min 47 s
